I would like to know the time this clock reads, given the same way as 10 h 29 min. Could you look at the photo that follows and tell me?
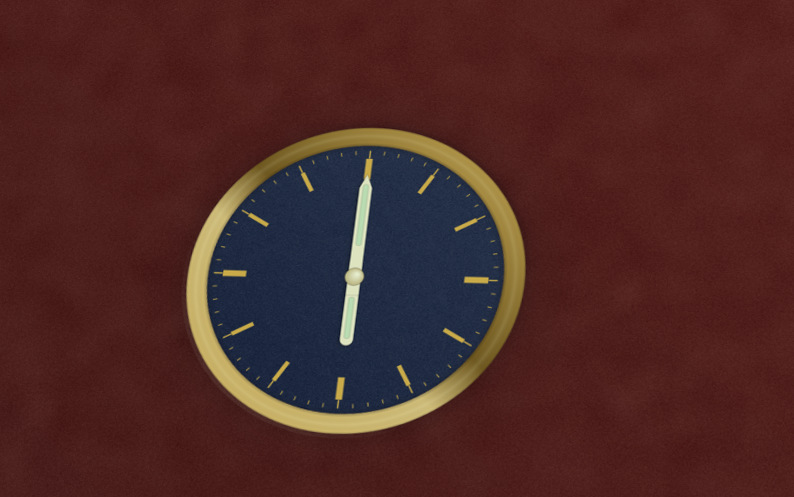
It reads 6 h 00 min
